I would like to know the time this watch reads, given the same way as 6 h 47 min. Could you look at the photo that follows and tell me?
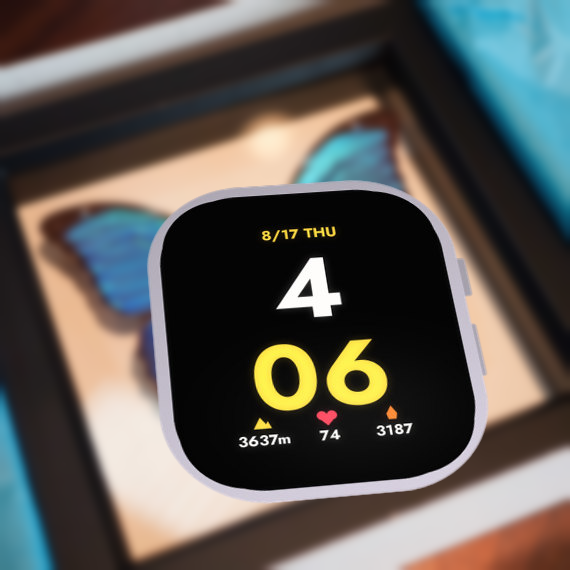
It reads 4 h 06 min
